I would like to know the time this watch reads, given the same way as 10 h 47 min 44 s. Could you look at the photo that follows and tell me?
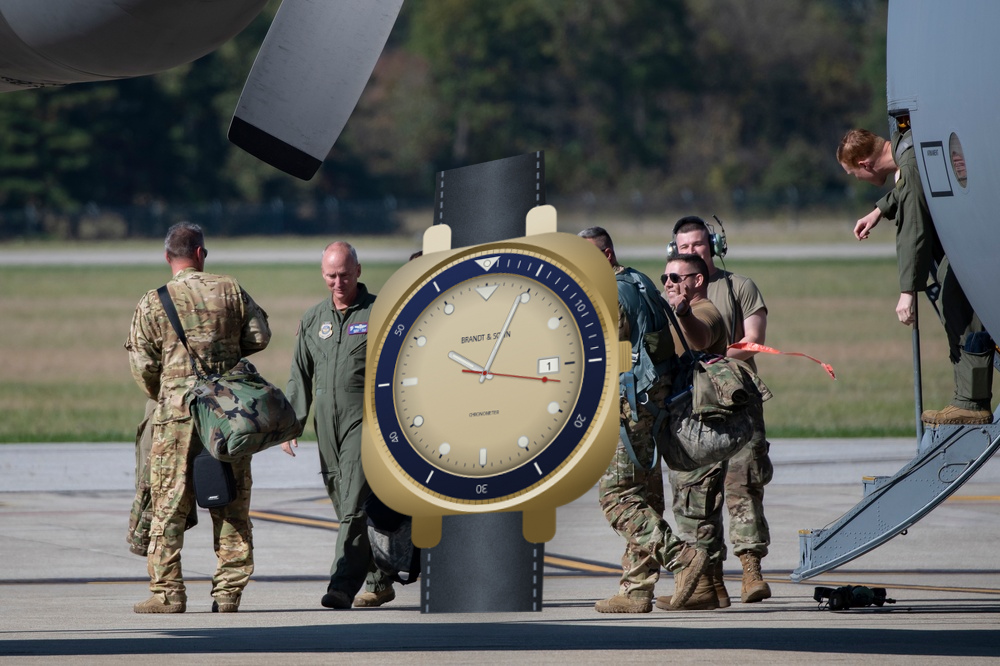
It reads 10 h 04 min 17 s
